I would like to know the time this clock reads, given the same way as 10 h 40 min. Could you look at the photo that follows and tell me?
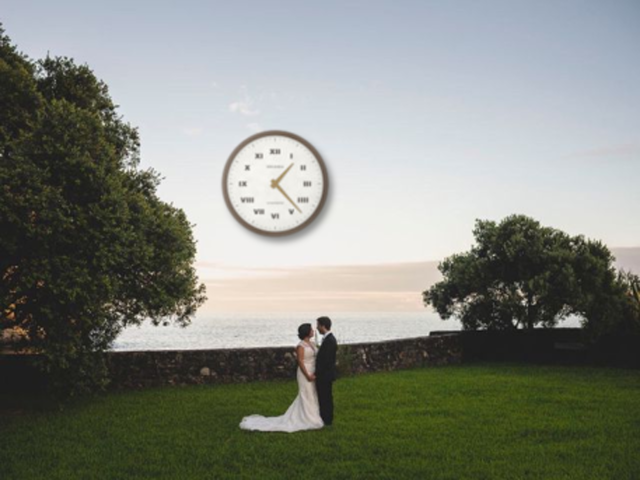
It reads 1 h 23 min
